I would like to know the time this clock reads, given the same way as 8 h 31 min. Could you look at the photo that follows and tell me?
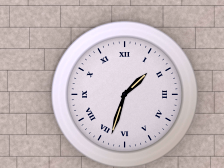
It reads 1 h 33 min
